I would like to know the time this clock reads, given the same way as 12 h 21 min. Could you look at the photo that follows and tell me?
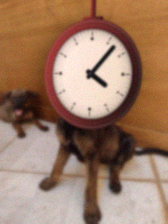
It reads 4 h 07 min
